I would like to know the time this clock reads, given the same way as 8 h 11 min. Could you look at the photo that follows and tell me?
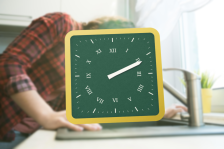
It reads 2 h 11 min
